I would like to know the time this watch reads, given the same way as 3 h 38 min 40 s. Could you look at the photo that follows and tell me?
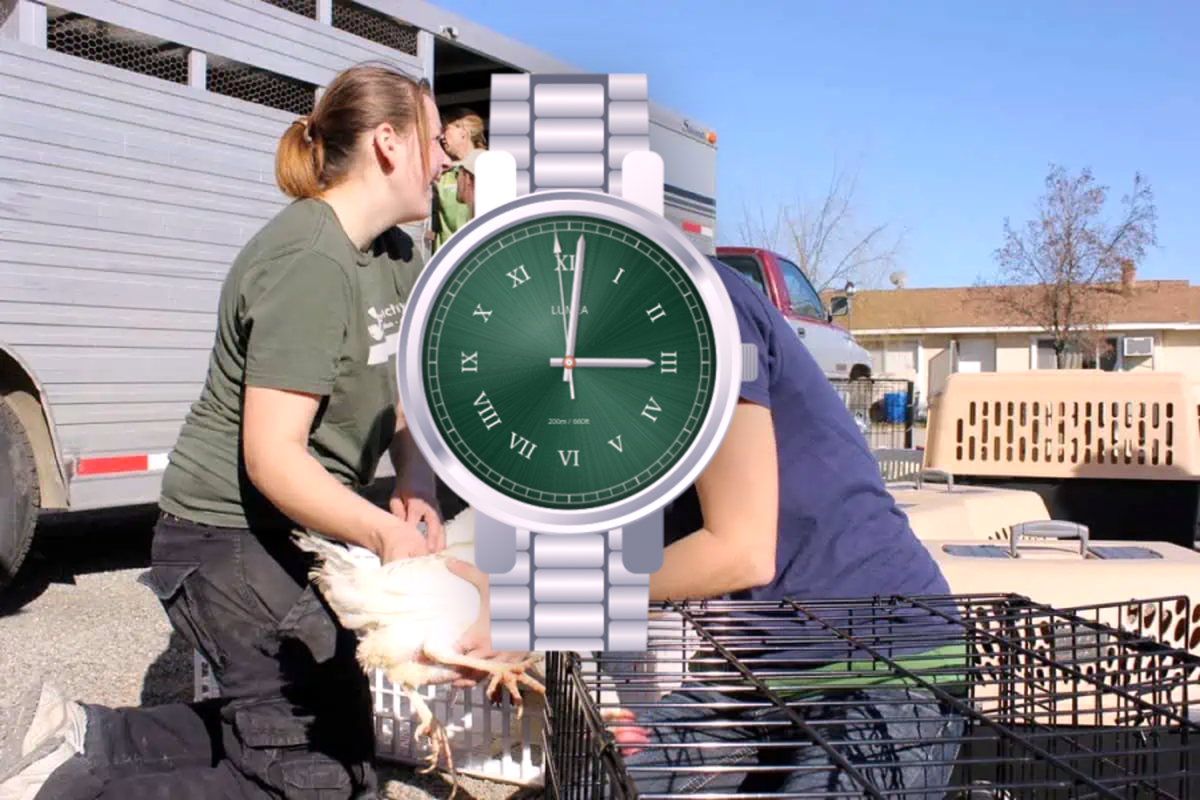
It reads 3 h 00 min 59 s
